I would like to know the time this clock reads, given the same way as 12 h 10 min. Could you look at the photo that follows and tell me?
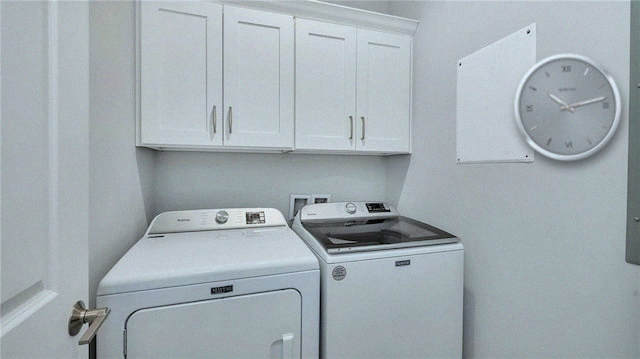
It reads 10 h 13 min
